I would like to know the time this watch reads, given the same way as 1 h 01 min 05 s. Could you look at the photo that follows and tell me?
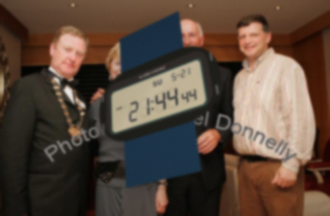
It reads 21 h 44 min 44 s
